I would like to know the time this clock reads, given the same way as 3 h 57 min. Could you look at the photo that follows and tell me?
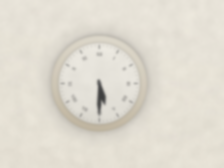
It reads 5 h 30 min
